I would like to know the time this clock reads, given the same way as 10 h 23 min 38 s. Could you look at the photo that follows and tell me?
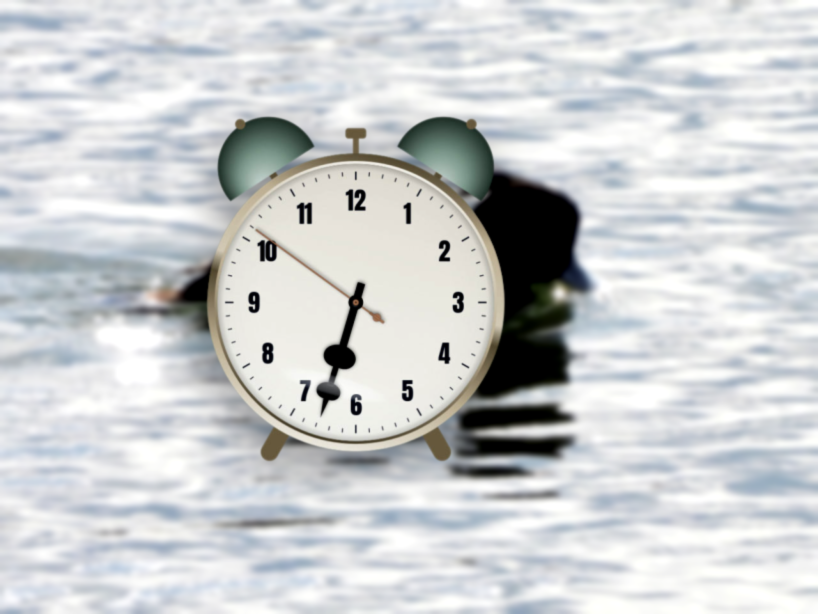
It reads 6 h 32 min 51 s
